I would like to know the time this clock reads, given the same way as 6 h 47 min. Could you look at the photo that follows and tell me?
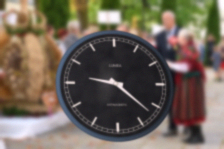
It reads 9 h 22 min
